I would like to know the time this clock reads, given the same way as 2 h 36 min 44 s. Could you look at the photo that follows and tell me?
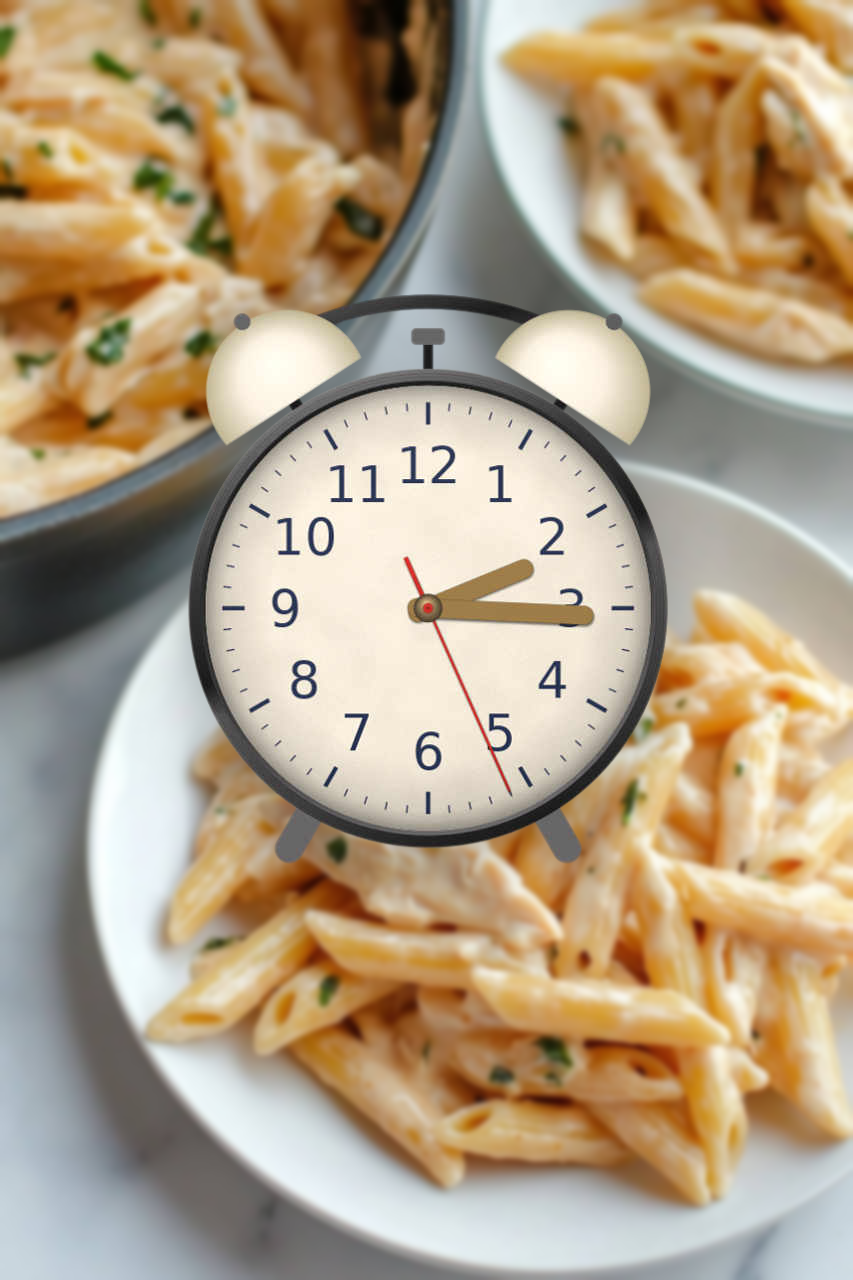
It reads 2 h 15 min 26 s
